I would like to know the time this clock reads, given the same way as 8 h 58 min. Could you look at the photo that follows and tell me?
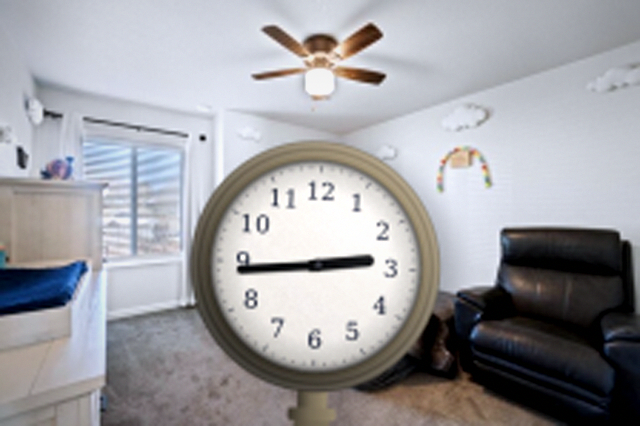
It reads 2 h 44 min
